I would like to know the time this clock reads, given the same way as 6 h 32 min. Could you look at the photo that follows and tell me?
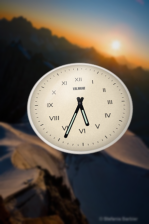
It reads 5 h 34 min
